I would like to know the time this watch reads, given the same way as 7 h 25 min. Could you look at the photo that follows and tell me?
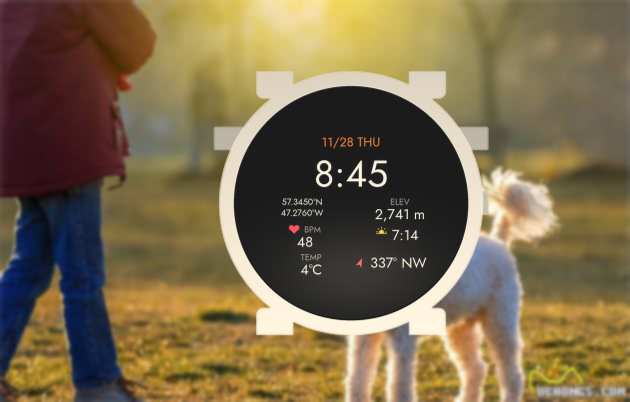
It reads 8 h 45 min
